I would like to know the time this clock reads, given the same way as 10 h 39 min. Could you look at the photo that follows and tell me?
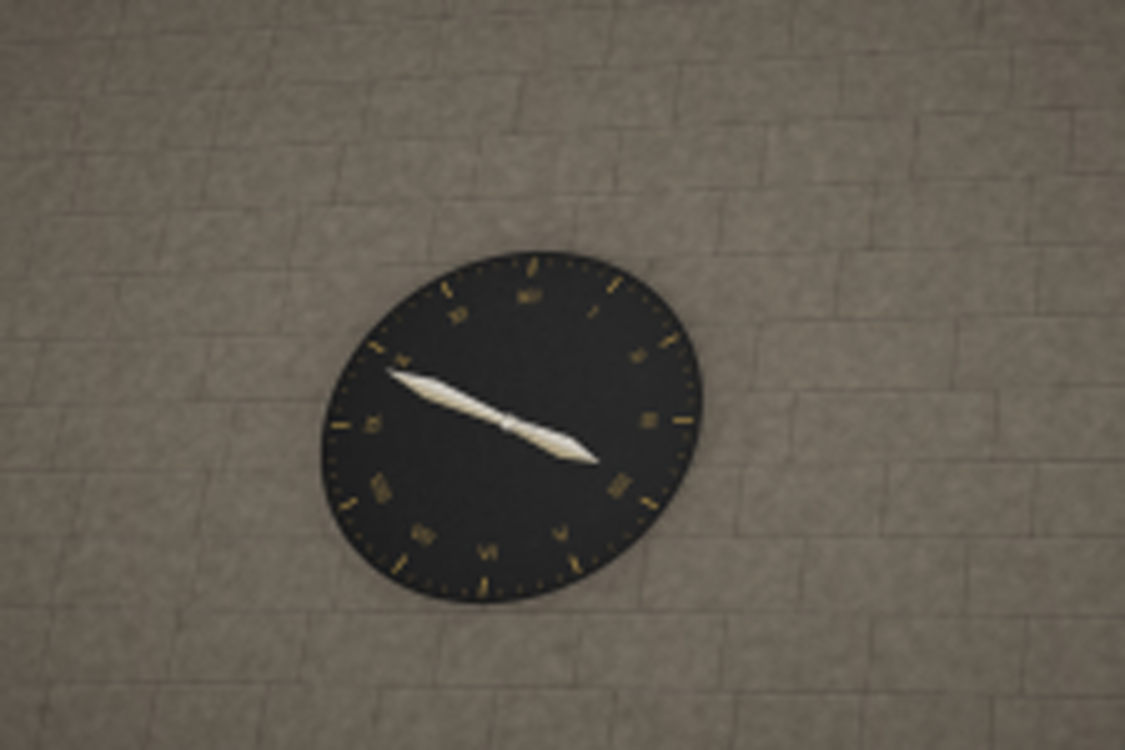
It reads 3 h 49 min
